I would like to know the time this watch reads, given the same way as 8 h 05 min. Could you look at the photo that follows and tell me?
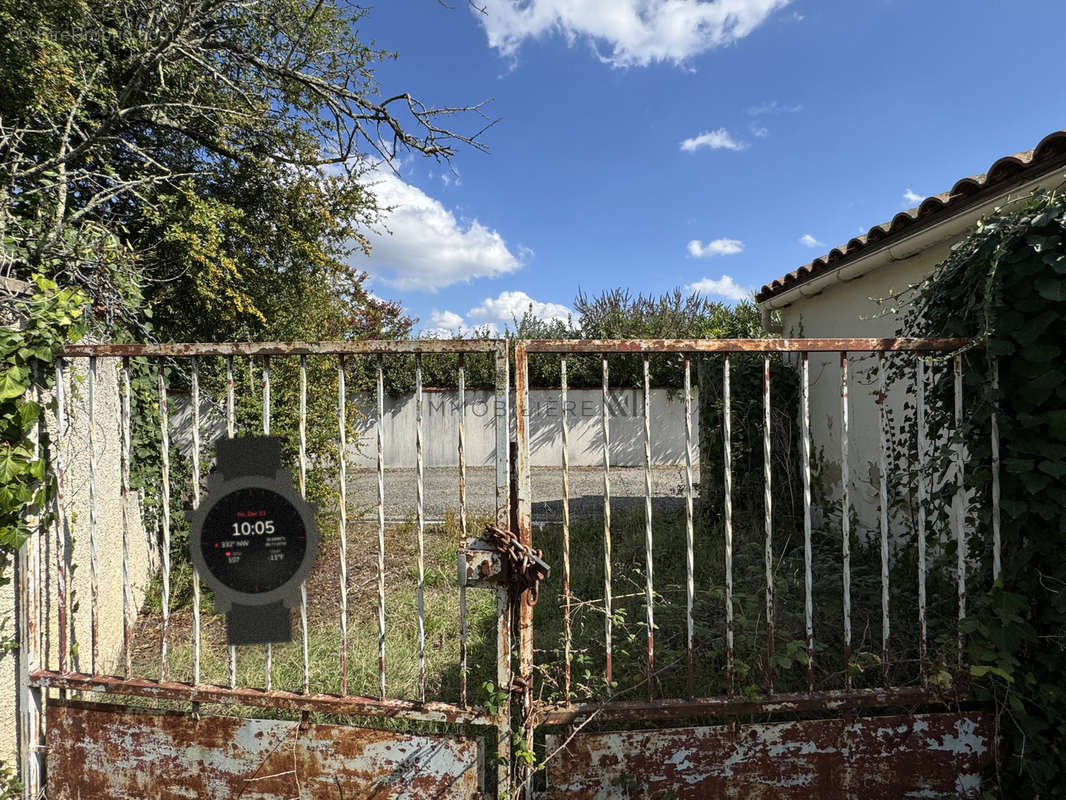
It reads 10 h 05 min
